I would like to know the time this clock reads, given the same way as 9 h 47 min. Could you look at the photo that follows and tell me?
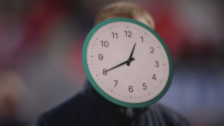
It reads 12 h 40 min
